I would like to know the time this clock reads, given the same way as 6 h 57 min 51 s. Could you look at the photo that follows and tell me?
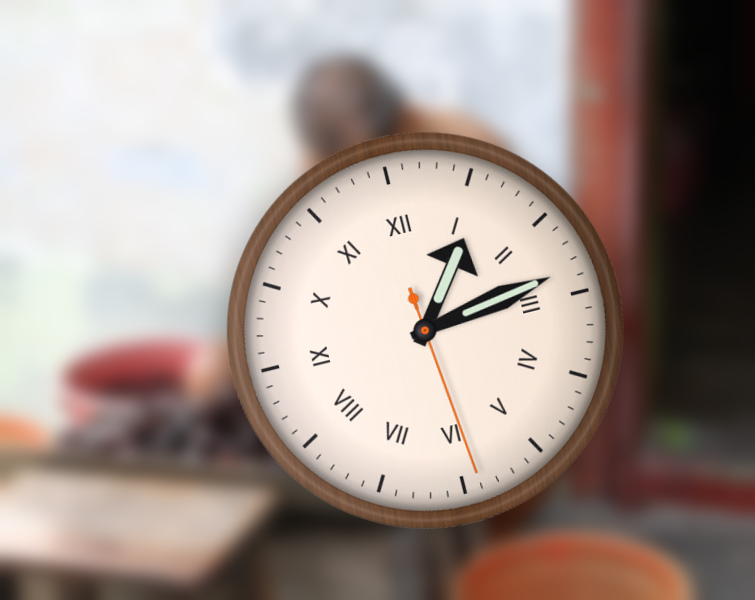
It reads 1 h 13 min 29 s
